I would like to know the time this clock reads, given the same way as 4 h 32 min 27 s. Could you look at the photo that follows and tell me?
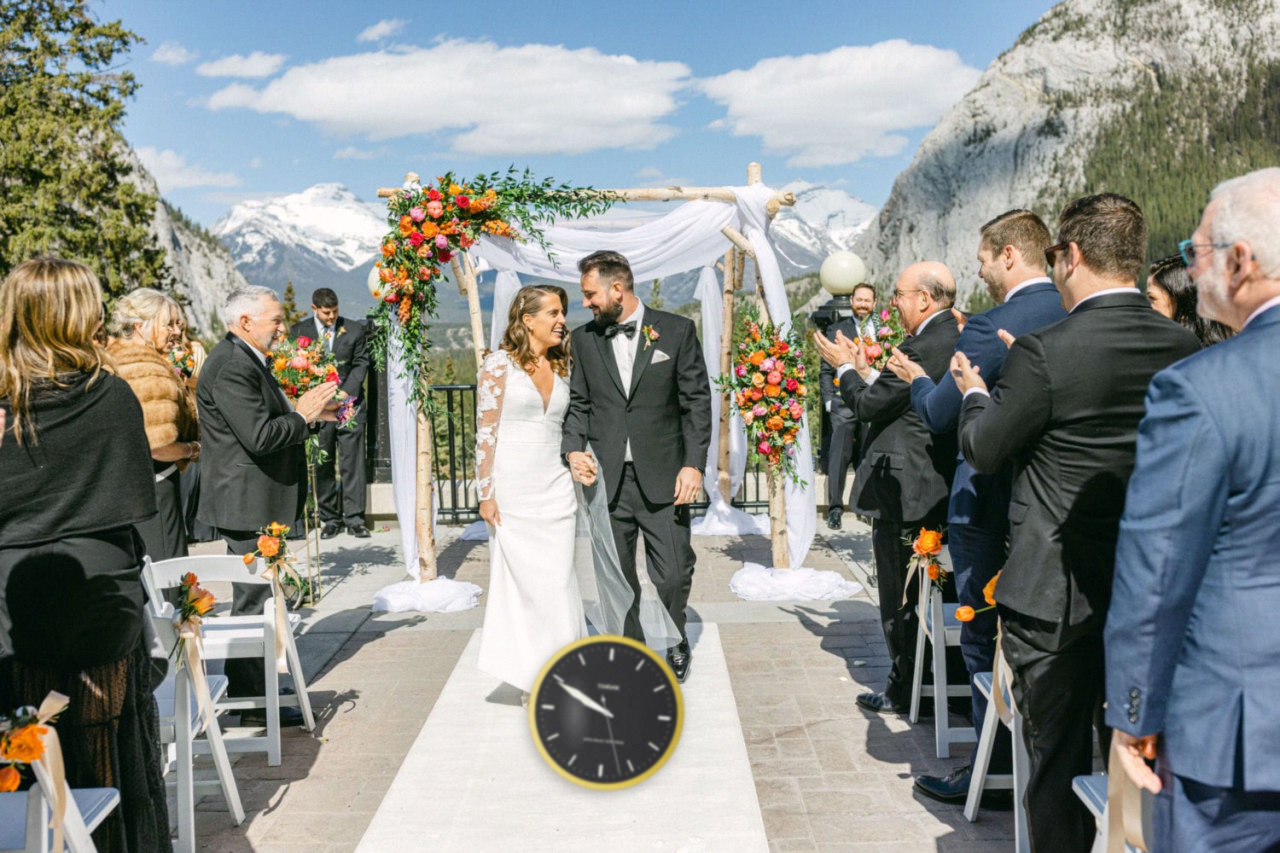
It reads 9 h 49 min 27 s
